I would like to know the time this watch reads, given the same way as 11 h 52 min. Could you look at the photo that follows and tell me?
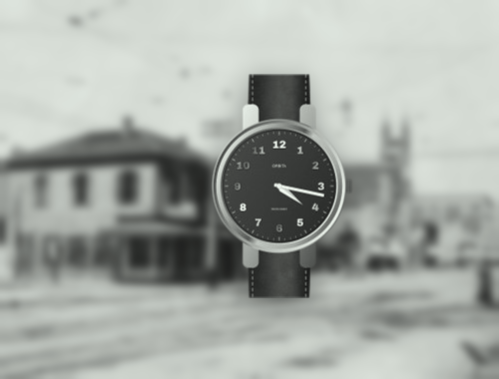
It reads 4 h 17 min
